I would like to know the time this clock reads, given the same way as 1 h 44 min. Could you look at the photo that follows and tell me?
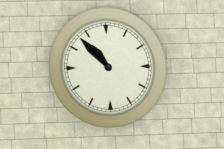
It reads 10 h 53 min
